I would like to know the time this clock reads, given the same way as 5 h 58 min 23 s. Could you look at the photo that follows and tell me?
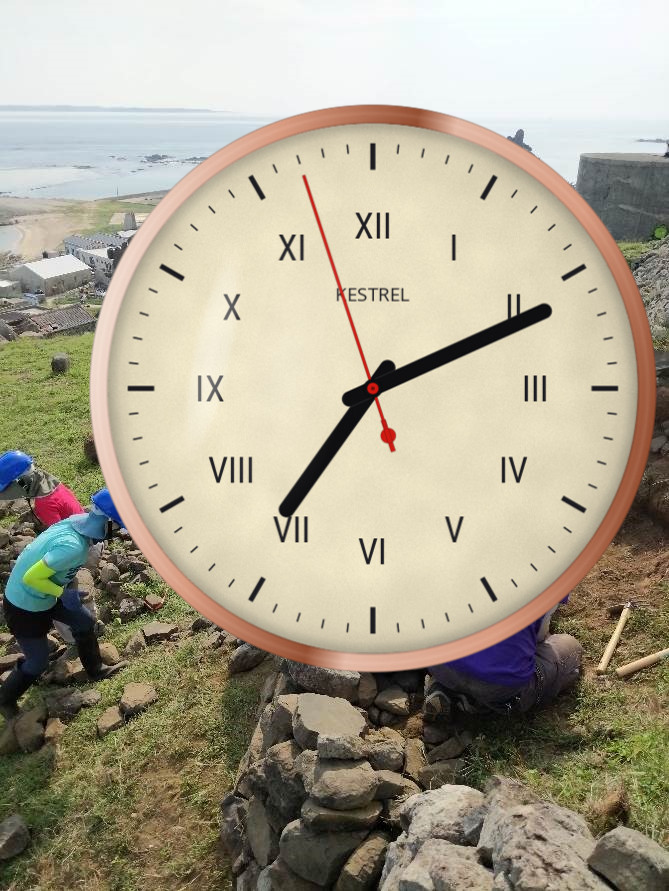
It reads 7 h 10 min 57 s
